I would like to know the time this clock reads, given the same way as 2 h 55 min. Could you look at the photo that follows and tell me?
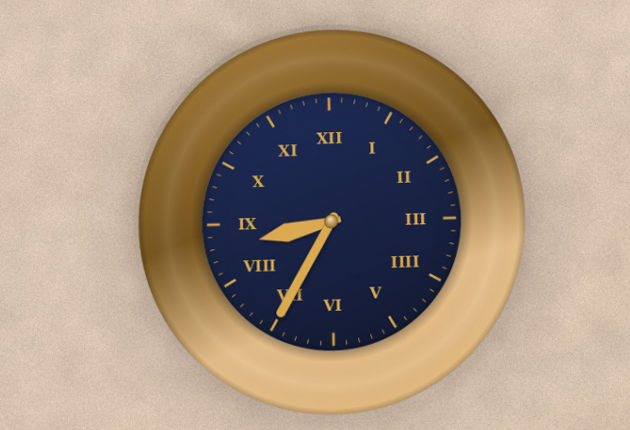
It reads 8 h 35 min
